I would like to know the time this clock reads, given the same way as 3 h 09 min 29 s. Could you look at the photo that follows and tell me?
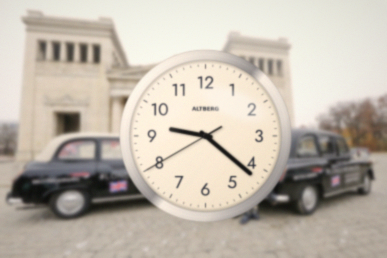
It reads 9 h 21 min 40 s
